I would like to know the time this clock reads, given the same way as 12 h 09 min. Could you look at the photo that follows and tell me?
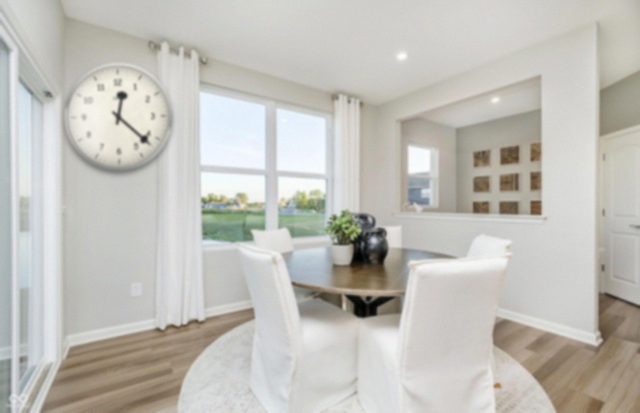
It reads 12 h 22 min
